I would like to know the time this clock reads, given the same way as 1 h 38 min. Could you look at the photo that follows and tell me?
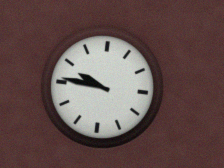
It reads 9 h 46 min
